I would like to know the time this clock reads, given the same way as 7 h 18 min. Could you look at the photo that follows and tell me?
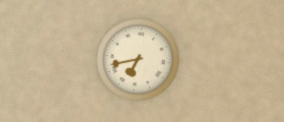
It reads 6 h 42 min
